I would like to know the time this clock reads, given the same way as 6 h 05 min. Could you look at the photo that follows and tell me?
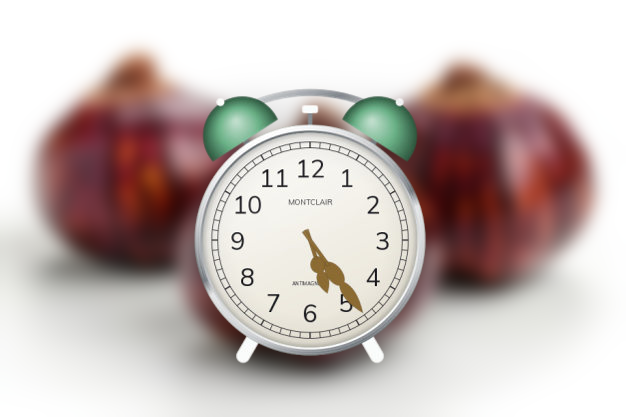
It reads 5 h 24 min
